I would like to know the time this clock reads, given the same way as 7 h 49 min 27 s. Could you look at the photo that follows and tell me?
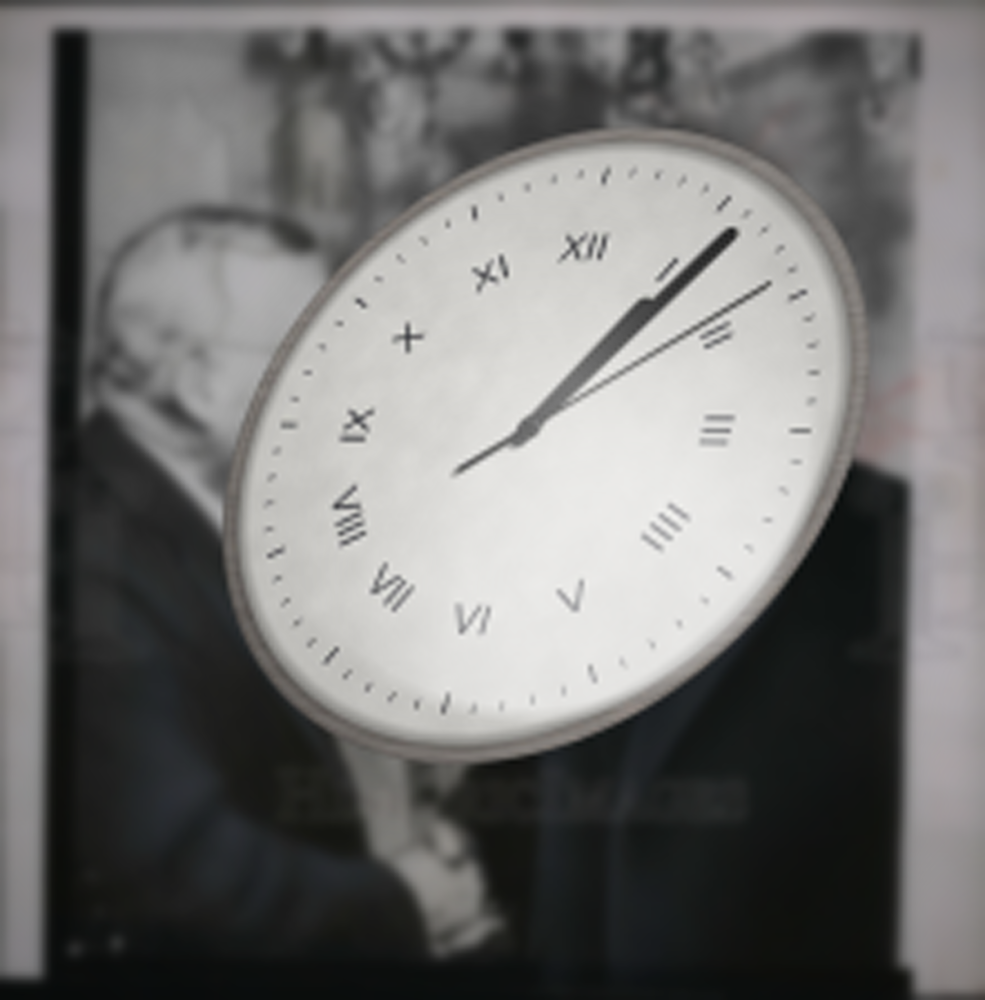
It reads 1 h 06 min 09 s
